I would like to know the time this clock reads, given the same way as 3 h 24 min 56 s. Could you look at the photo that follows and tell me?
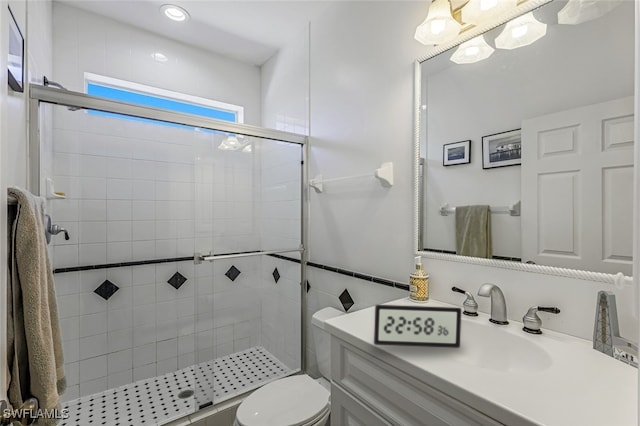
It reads 22 h 58 min 36 s
